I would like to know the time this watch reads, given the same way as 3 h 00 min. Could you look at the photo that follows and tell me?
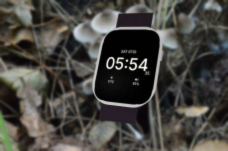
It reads 5 h 54 min
